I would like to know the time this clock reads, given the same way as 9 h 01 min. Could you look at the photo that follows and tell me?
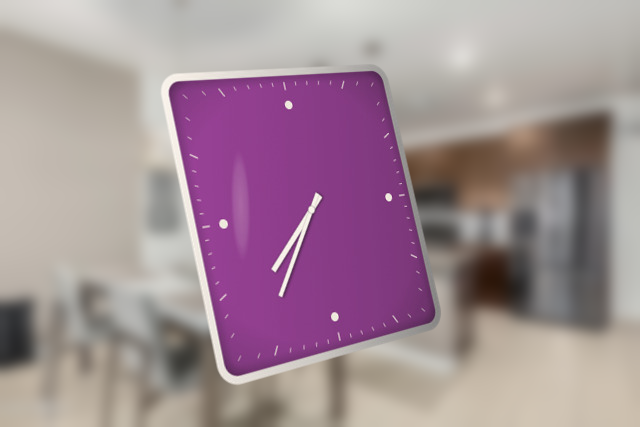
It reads 7 h 36 min
